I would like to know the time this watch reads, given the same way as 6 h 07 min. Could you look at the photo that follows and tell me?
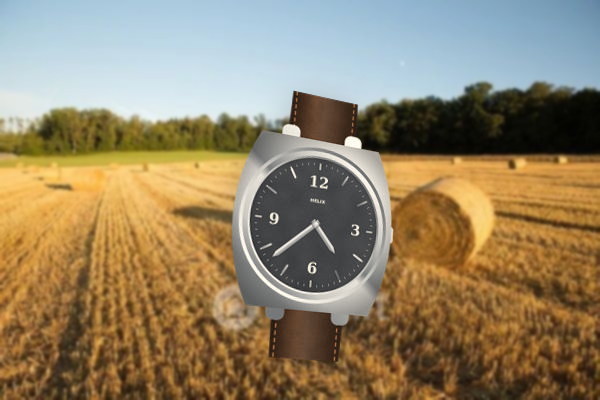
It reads 4 h 38 min
